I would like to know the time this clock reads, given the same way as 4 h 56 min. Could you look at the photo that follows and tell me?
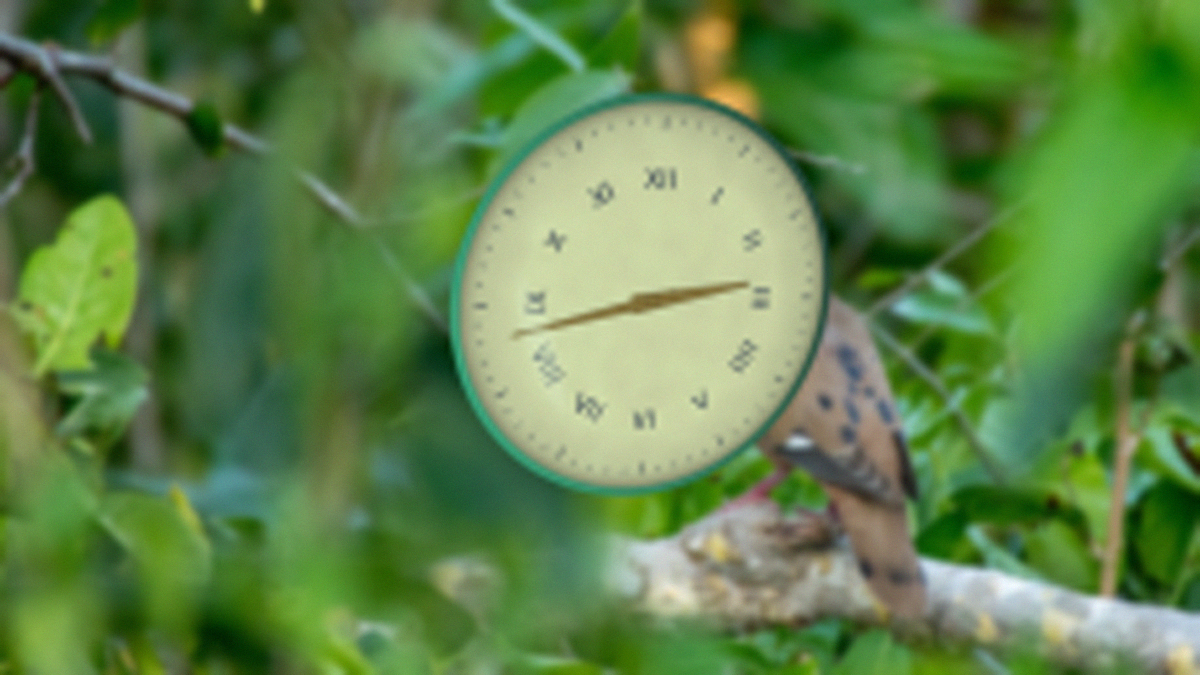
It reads 2 h 43 min
